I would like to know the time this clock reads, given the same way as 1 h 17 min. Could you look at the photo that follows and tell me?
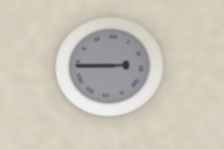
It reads 2 h 44 min
